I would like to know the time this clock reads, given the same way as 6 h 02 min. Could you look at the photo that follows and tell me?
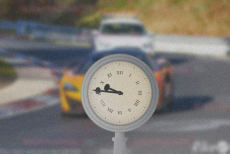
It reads 9 h 46 min
